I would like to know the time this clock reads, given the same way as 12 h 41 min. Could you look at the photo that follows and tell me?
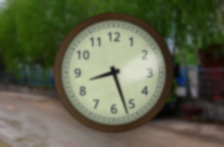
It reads 8 h 27 min
